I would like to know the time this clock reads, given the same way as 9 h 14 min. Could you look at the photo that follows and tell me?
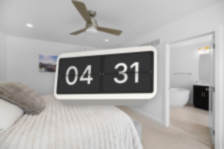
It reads 4 h 31 min
